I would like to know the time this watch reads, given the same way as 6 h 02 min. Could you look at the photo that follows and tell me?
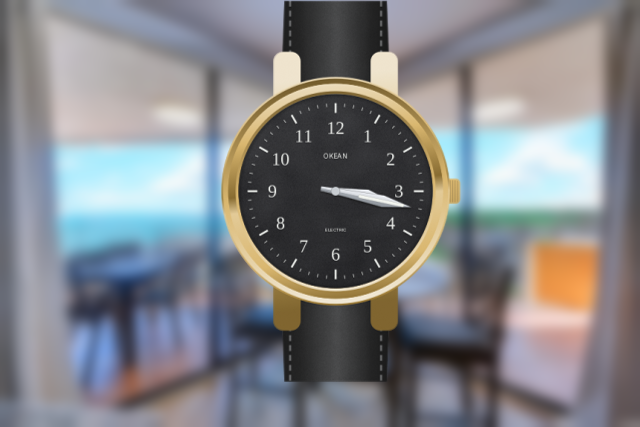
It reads 3 h 17 min
